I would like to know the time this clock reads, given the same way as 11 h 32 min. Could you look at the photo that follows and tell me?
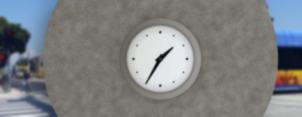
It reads 1 h 35 min
